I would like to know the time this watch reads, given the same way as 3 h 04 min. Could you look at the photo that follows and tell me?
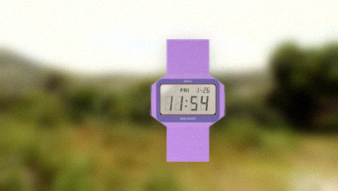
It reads 11 h 54 min
